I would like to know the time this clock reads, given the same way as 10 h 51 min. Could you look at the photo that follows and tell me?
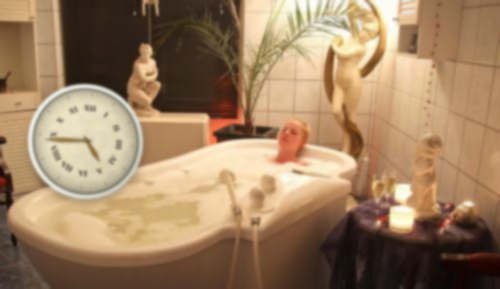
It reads 4 h 44 min
